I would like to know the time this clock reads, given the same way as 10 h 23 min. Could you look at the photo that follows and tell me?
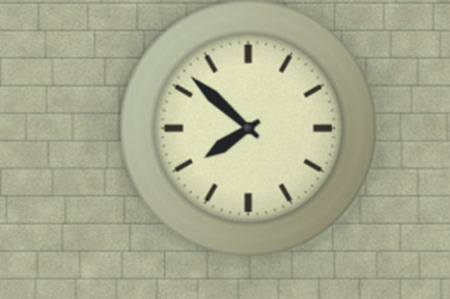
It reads 7 h 52 min
